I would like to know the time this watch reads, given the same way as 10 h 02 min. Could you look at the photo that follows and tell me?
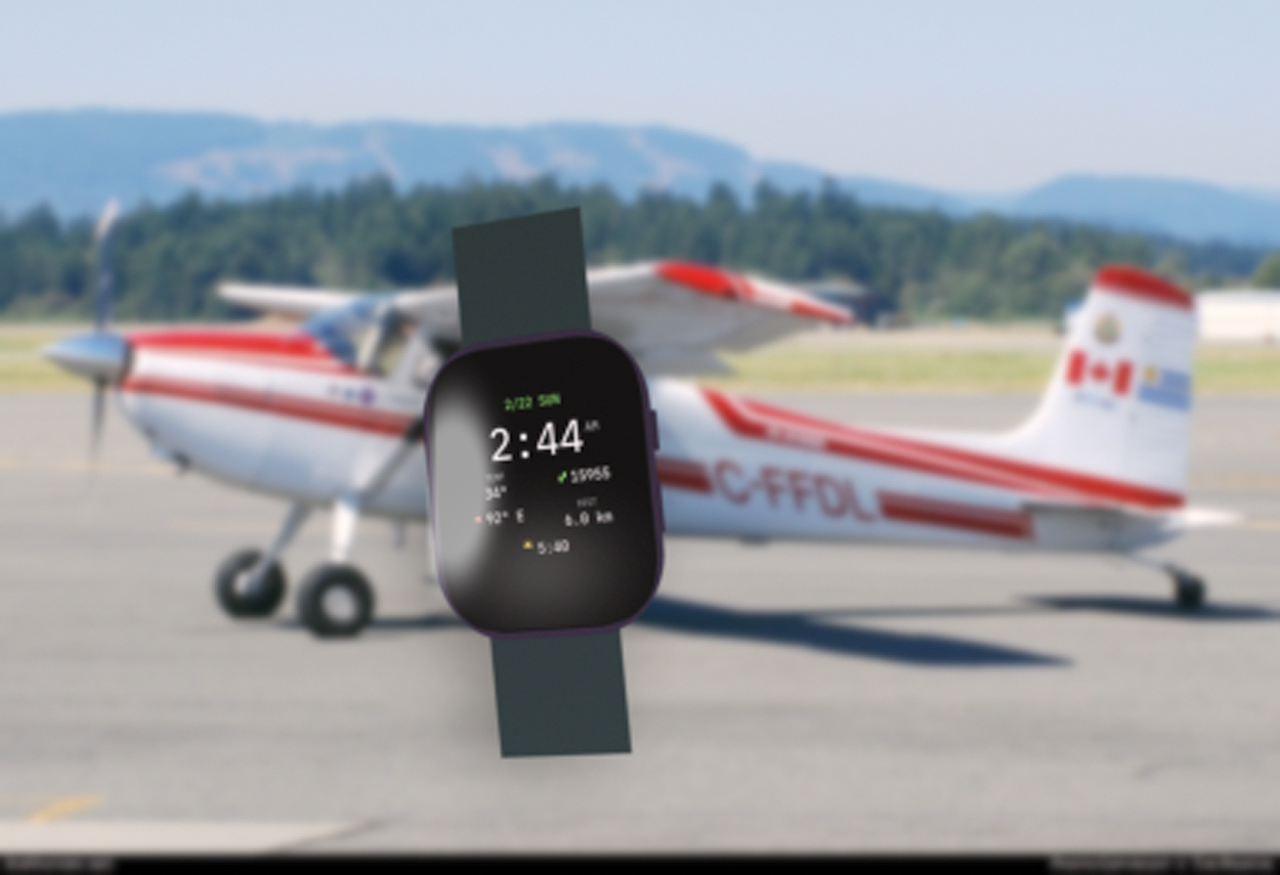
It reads 2 h 44 min
